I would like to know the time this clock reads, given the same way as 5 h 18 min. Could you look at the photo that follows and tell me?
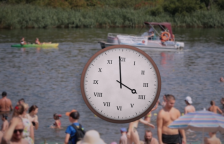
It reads 3 h 59 min
